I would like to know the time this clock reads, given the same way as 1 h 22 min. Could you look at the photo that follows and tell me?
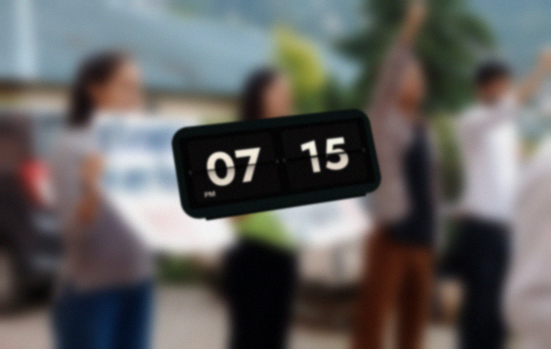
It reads 7 h 15 min
